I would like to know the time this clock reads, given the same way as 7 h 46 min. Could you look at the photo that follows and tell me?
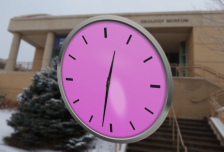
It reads 12 h 32 min
